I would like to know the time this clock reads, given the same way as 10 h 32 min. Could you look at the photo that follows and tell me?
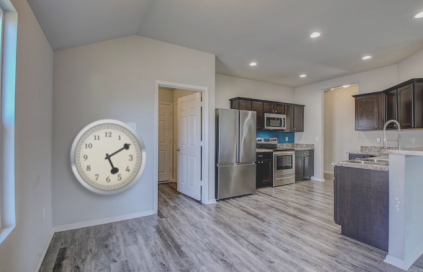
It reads 5 h 10 min
